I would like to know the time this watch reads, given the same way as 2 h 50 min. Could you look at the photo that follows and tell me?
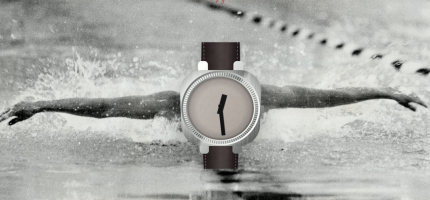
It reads 12 h 29 min
